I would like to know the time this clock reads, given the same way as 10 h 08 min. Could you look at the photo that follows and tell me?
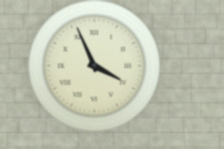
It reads 3 h 56 min
